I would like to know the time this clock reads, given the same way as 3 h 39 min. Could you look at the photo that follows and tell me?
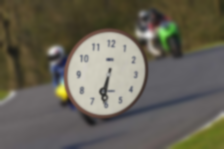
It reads 6 h 31 min
